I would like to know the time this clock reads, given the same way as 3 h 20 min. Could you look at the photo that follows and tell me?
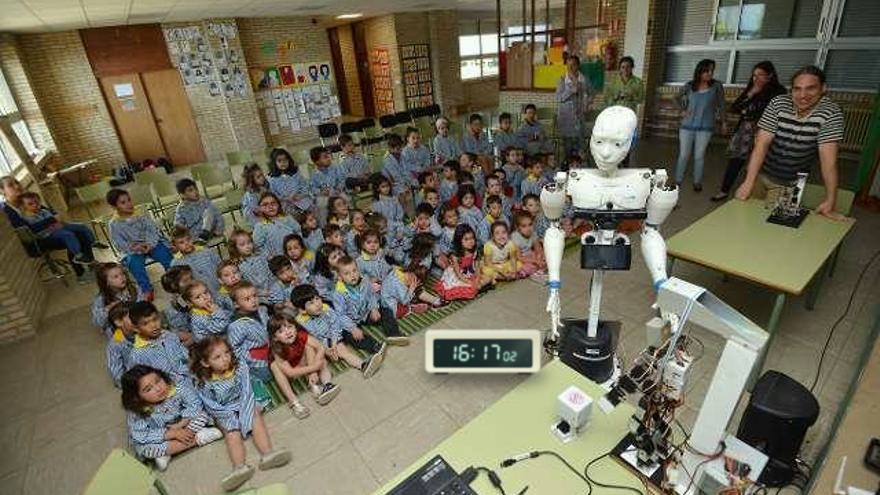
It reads 16 h 17 min
